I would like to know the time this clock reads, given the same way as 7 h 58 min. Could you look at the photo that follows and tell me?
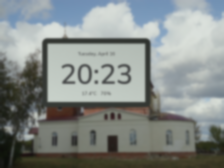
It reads 20 h 23 min
